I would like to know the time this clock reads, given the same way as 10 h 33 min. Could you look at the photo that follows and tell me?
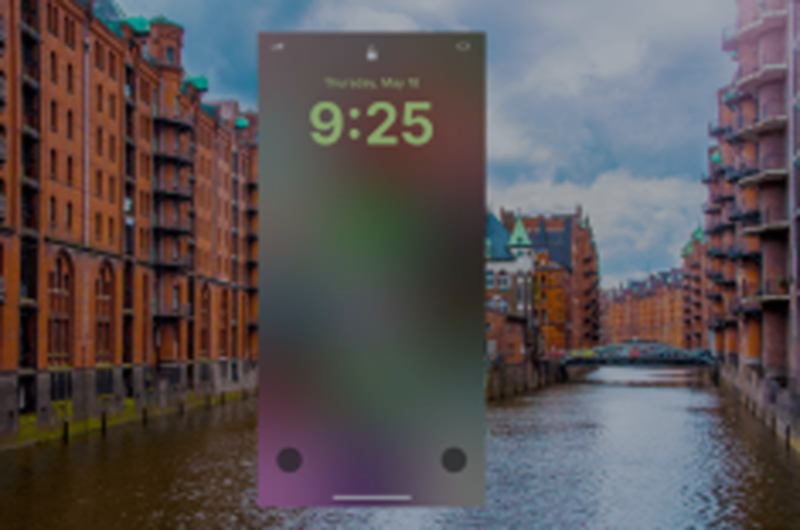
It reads 9 h 25 min
